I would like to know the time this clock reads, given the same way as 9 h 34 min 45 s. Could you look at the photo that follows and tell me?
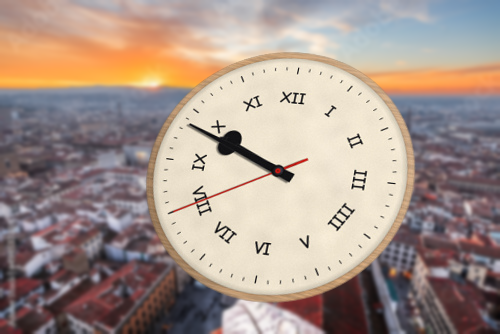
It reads 9 h 48 min 40 s
